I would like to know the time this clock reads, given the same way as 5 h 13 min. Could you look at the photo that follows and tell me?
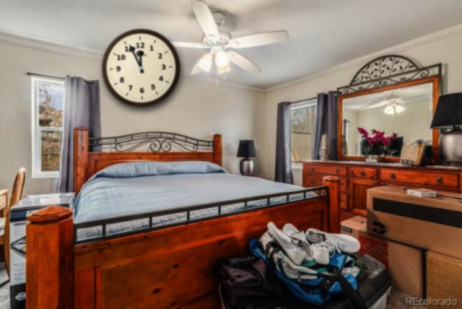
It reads 11 h 56 min
